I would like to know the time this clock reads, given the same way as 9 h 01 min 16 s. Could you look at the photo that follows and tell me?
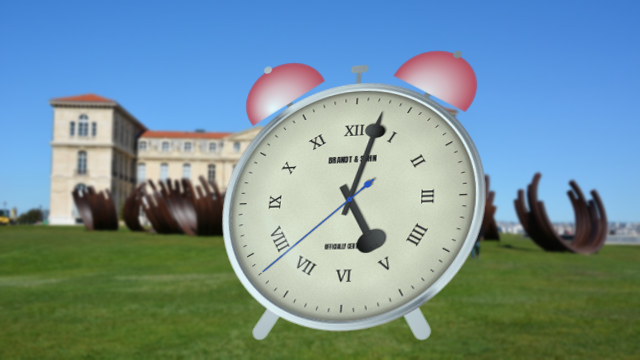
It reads 5 h 02 min 38 s
